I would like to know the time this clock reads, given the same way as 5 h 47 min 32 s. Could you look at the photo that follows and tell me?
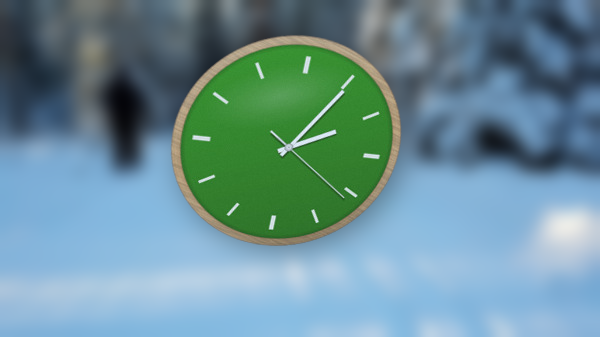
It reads 2 h 05 min 21 s
